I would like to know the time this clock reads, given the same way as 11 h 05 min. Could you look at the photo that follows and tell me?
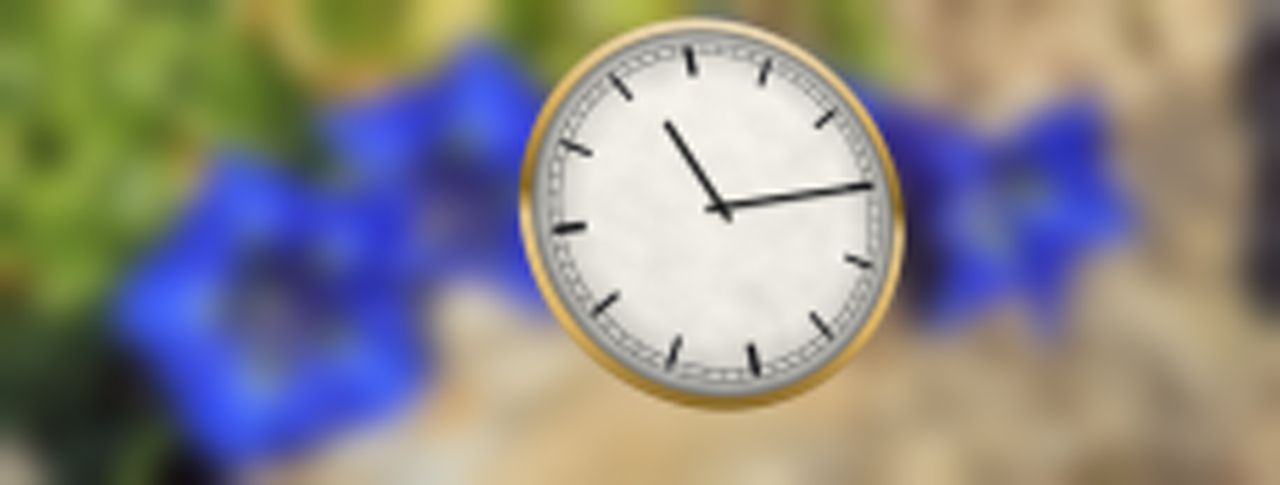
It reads 11 h 15 min
